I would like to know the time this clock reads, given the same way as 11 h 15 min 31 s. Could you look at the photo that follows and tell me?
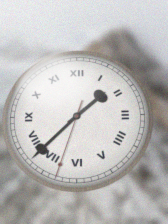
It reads 1 h 37 min 33 s
